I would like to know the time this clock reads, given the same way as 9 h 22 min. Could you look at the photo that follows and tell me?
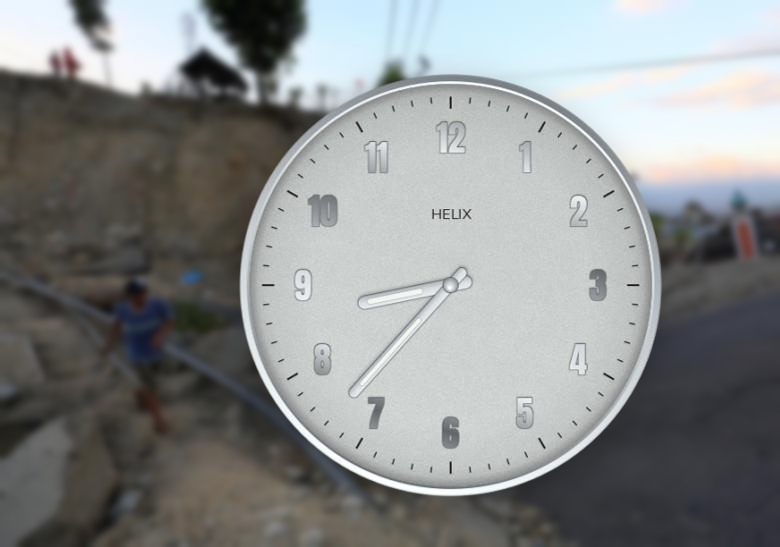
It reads 8 h 37 min
